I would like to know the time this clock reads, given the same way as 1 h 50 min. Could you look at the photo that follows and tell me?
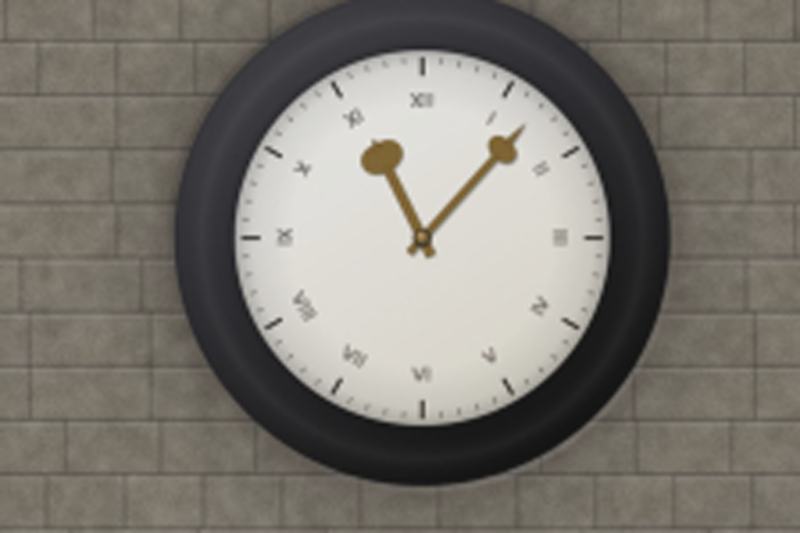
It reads 11 h 07 min
